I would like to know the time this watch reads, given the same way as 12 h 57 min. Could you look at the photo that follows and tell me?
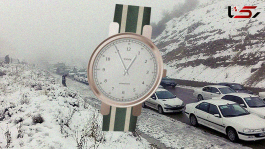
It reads 12 h 55 min
